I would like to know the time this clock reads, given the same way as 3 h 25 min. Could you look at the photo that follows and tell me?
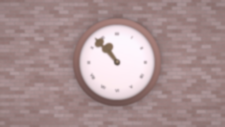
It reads 10 h 53 min
